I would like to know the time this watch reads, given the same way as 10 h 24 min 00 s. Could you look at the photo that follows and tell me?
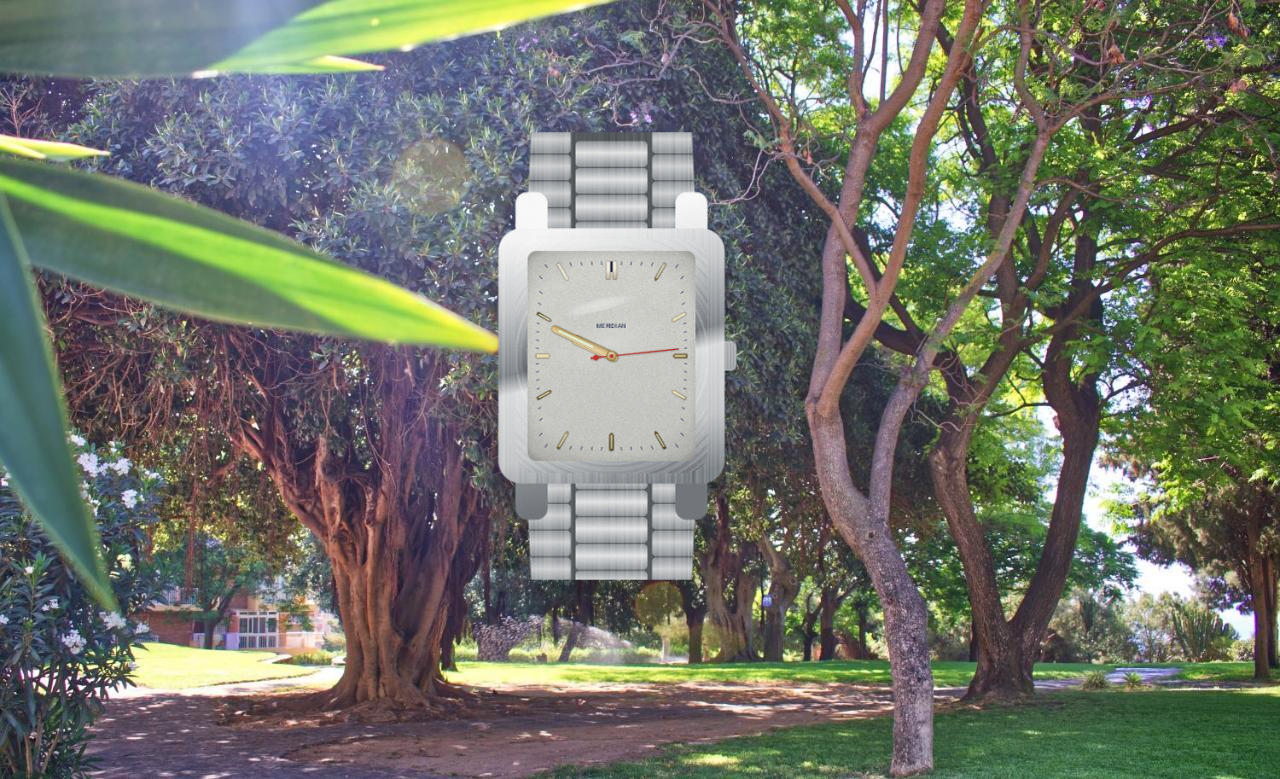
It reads 9 h 49 min 14 s
